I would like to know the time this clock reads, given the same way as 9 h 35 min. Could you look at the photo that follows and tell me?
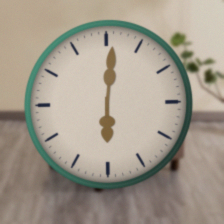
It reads 6 h 01 min
